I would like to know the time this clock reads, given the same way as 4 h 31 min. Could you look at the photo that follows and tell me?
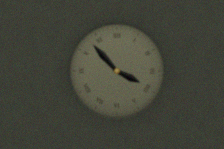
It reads 3 h 53 min
